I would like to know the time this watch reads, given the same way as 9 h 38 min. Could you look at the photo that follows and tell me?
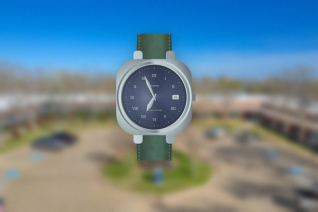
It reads 6 h 56 min
